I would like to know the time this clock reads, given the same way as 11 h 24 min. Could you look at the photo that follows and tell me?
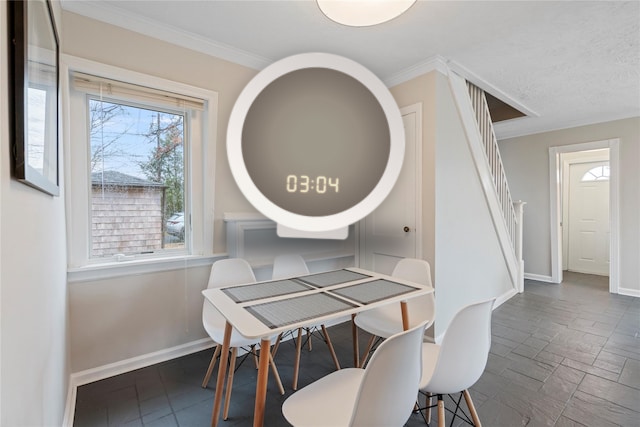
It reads 3 h 04 min
